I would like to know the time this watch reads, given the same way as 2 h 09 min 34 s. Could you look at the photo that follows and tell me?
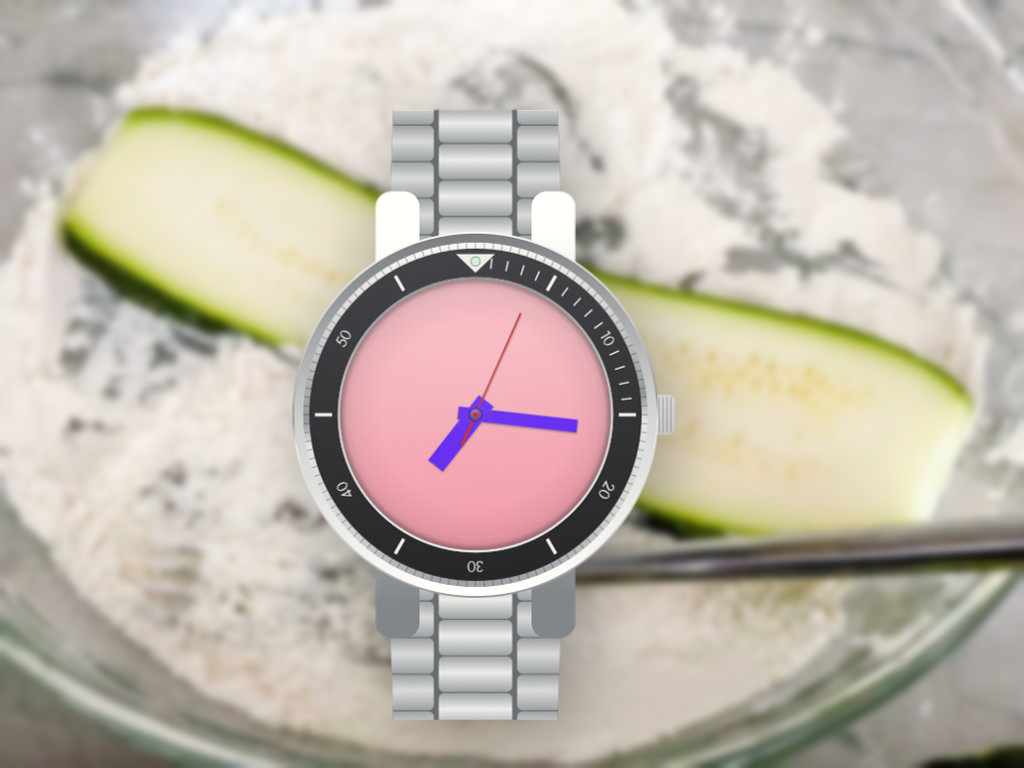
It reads 7 h 16 min 04 s
